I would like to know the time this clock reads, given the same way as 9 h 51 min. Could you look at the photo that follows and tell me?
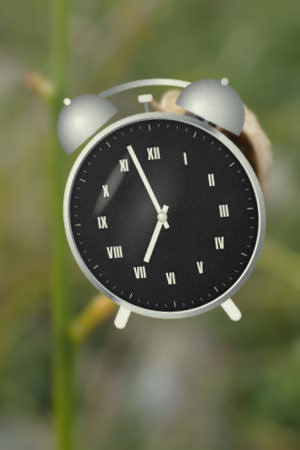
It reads 6 h 57 min
